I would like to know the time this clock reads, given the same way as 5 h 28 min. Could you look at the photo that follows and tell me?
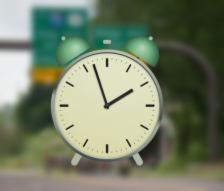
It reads 1 h 57 min
